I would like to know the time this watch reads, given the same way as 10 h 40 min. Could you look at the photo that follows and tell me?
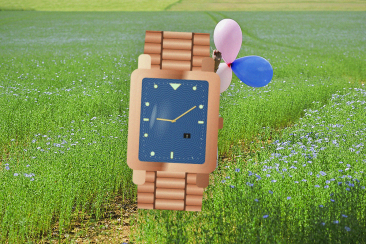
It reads 9 h 09 min
